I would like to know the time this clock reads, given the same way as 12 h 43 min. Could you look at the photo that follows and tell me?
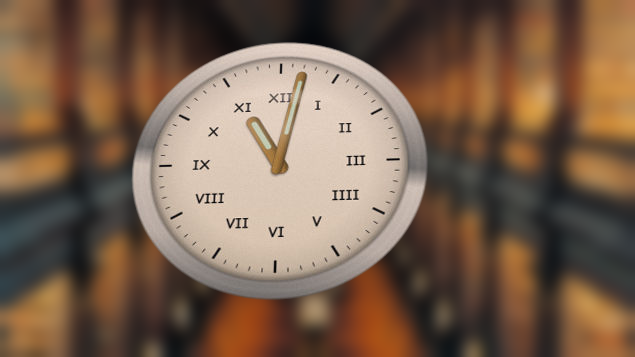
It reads 11 h 02 min
